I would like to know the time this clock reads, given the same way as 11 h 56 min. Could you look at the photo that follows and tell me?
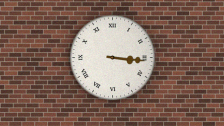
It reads 3 h 16 min
